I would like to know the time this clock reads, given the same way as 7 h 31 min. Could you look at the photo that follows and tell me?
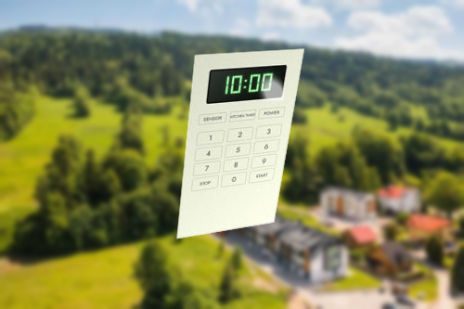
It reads 10 h 00 min
